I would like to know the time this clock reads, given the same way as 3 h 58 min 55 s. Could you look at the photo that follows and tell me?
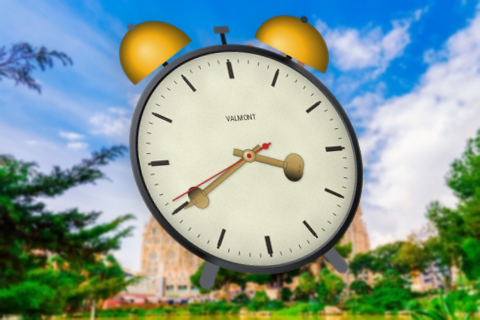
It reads 3 h 39 min 41 s
